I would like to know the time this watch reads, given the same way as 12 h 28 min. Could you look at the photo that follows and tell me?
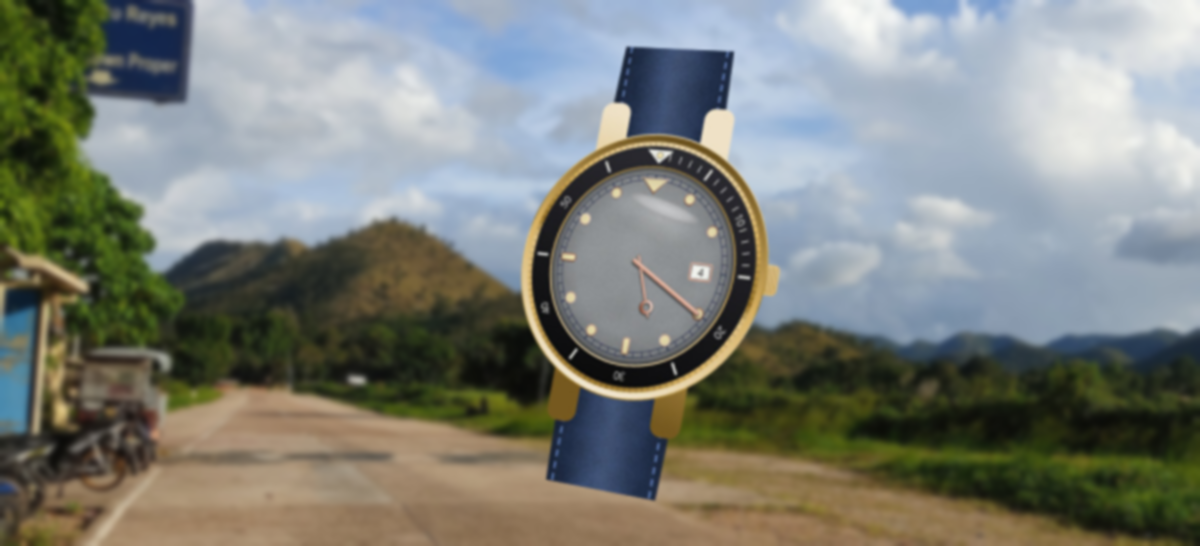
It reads 5 h 20 min
